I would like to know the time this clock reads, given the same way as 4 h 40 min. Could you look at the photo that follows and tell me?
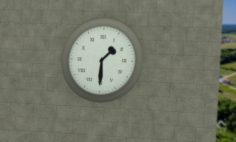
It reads 1 h 30 min
